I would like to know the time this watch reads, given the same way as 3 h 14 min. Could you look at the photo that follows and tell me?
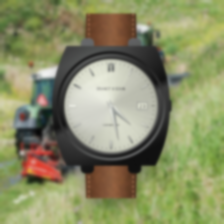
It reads 4 h 28 min
